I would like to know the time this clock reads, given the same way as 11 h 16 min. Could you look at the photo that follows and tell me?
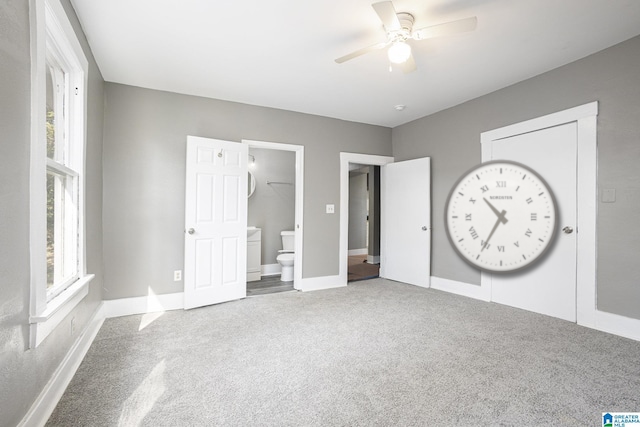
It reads 10 h 35 min
